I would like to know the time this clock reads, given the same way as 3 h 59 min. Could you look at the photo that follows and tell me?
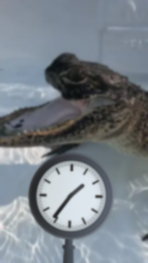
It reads 1 h 36 min
